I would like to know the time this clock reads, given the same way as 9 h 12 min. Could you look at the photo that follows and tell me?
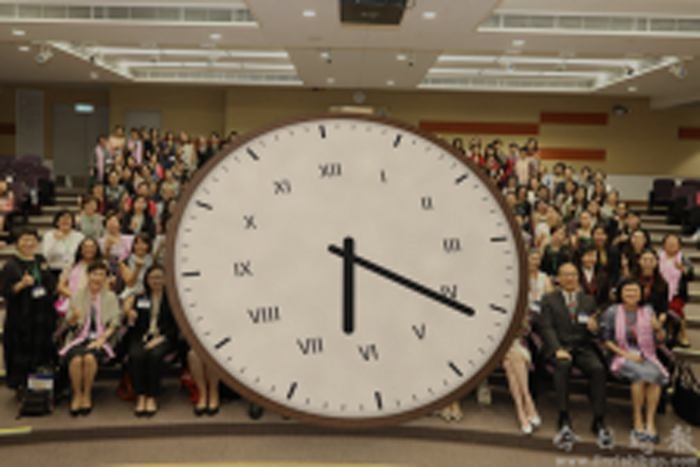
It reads 6 h 21 min
